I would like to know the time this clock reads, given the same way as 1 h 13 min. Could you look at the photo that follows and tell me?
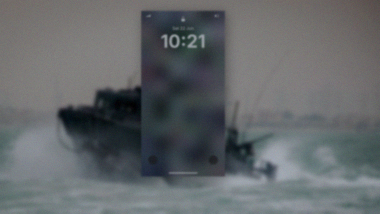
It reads 10 h 21 min
